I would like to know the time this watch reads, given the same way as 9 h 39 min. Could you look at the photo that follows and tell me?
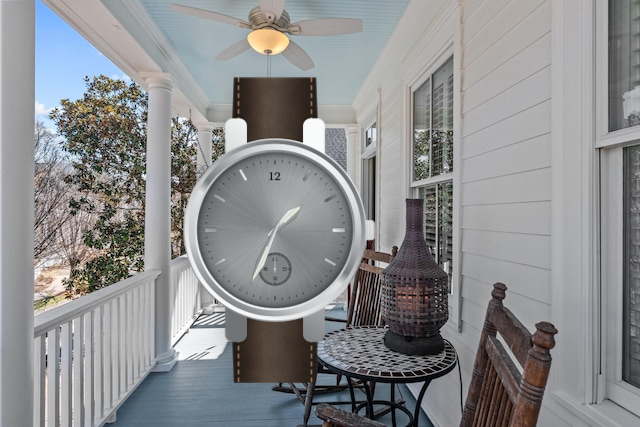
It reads 1 h 34 min
